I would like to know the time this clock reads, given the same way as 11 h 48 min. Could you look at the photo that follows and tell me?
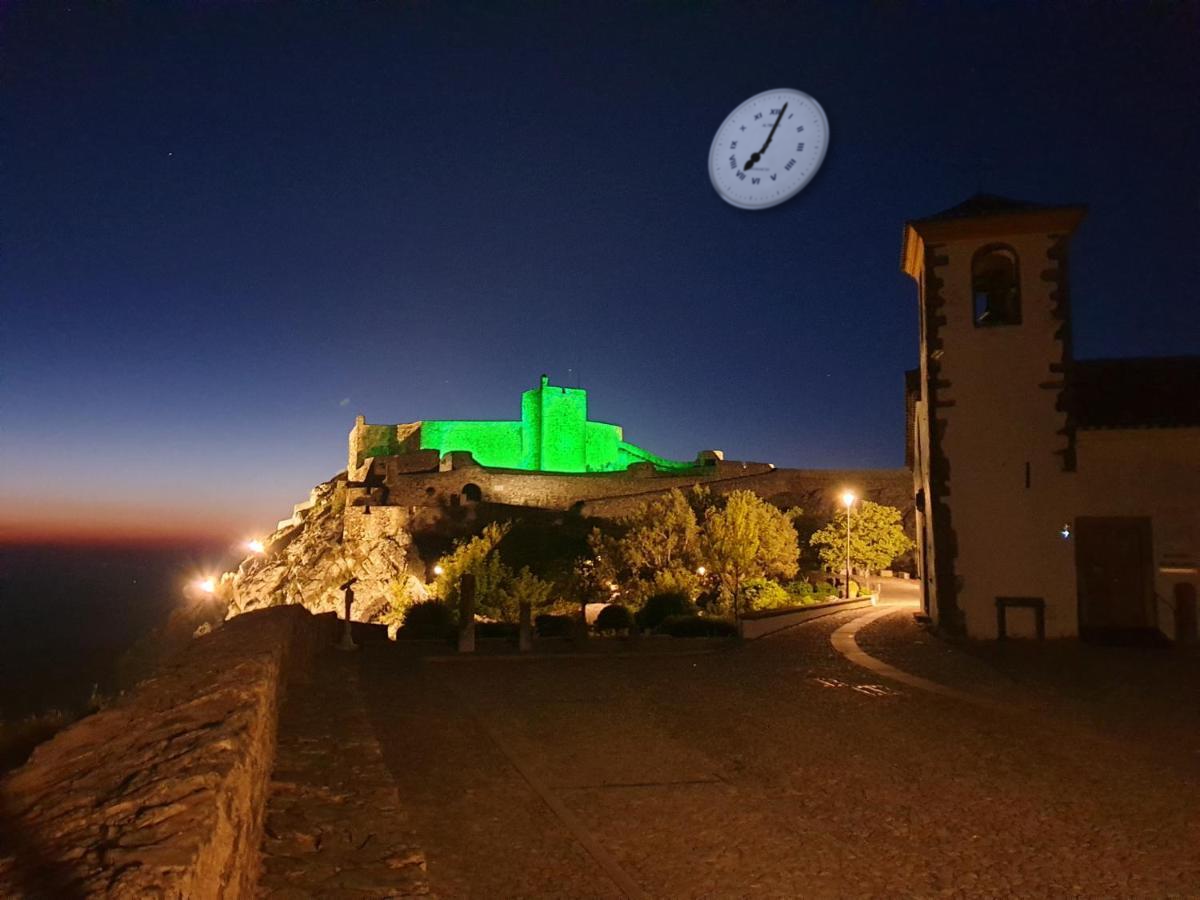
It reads 7 h 02 min
